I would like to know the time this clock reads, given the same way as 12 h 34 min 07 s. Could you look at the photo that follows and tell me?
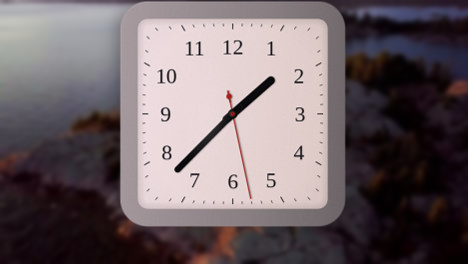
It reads 1 h 37 min 28 s
